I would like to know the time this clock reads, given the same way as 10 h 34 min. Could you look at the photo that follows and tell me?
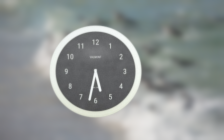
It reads 5 h 32 min
